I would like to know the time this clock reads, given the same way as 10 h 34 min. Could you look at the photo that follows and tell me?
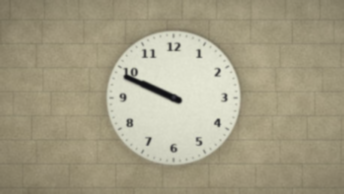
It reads 9 h 49 min
